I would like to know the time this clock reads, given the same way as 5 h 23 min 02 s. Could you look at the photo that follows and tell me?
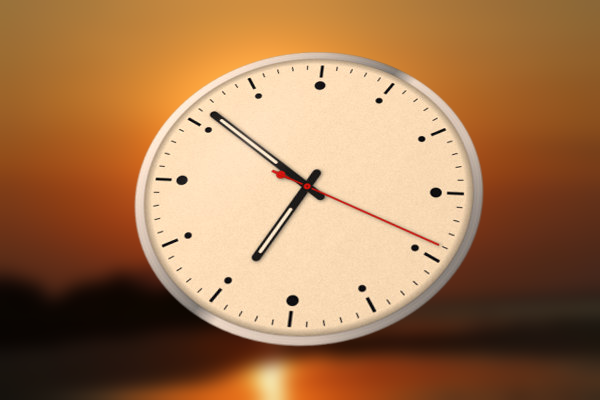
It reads 6 h 51 min 19 s
